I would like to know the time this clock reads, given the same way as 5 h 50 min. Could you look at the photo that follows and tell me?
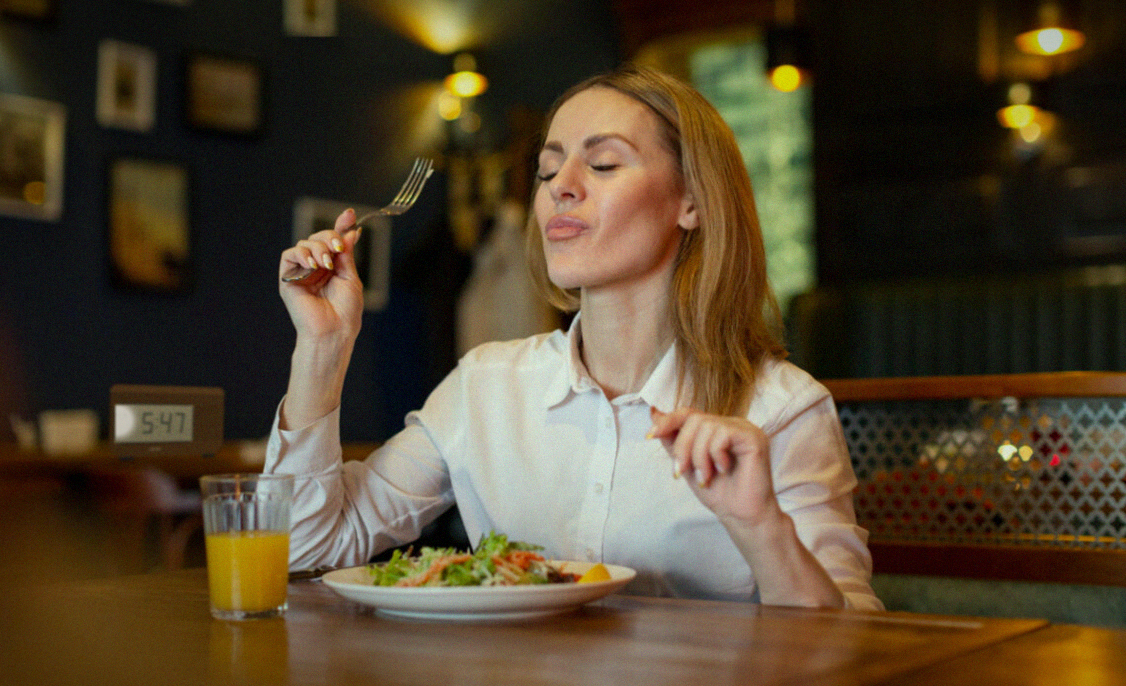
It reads 5 h 47 min
